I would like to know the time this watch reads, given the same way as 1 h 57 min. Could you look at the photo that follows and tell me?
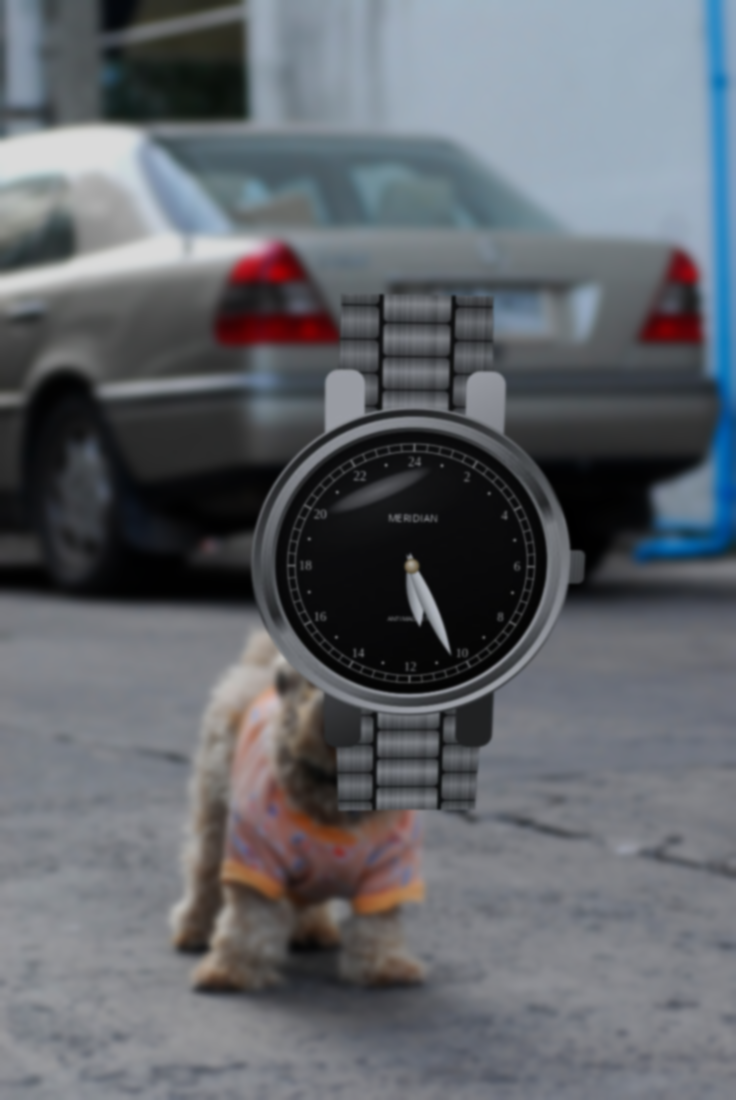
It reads 11 h 26 min
